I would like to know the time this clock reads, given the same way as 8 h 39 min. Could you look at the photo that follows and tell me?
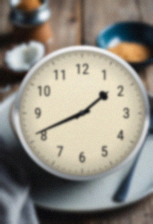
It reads 1 h 41 min
